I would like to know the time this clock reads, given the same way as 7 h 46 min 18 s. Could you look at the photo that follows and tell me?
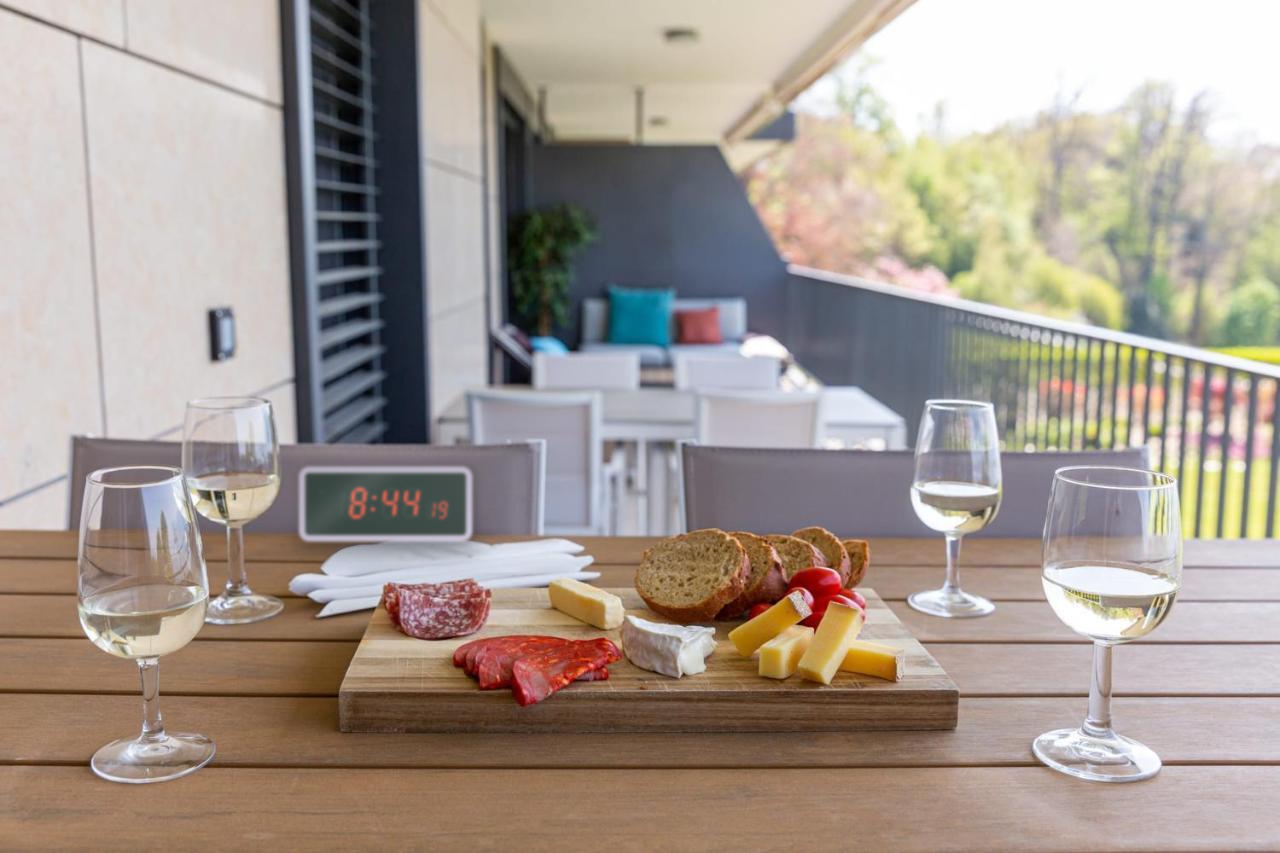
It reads 8 h 44 min 19 s
